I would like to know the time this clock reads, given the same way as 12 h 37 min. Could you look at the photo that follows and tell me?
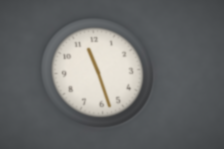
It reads 11 h 28 min
